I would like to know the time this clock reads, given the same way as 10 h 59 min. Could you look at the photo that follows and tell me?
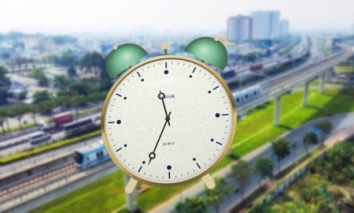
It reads 11 h 34 min
